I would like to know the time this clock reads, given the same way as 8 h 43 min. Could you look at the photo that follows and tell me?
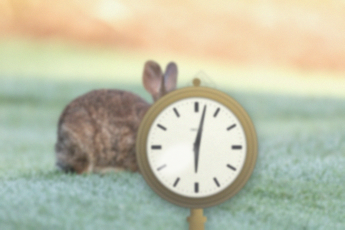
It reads 6 h 02 min
